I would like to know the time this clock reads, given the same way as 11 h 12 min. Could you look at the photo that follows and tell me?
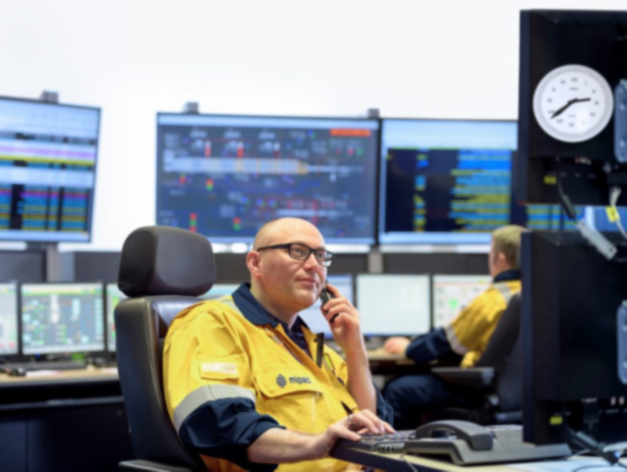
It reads 2 h 38 min
